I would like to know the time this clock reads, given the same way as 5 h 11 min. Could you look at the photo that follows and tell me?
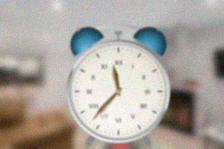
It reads 11 h 37 min
